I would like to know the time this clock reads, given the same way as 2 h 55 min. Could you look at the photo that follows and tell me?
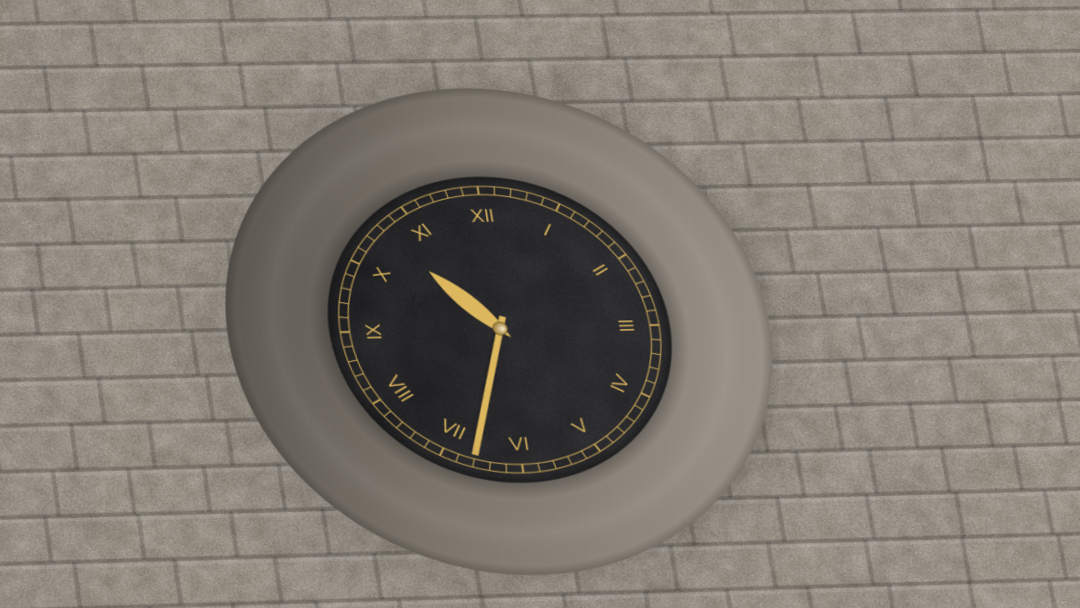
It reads 10 h 33 min
